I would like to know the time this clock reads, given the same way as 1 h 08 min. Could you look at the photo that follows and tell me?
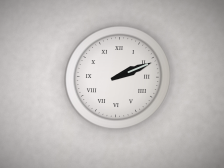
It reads 2 h 11 min
